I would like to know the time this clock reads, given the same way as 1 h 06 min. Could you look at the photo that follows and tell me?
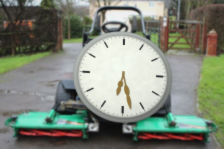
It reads 6 h 28 min
